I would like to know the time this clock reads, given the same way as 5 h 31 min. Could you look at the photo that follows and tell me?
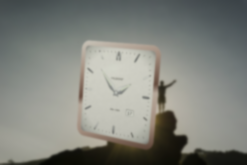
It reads 1 h 53 min
